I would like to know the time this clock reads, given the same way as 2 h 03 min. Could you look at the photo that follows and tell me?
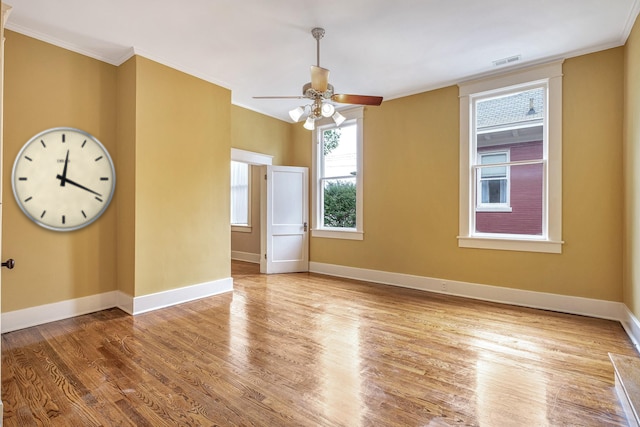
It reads 12 h 19 min
